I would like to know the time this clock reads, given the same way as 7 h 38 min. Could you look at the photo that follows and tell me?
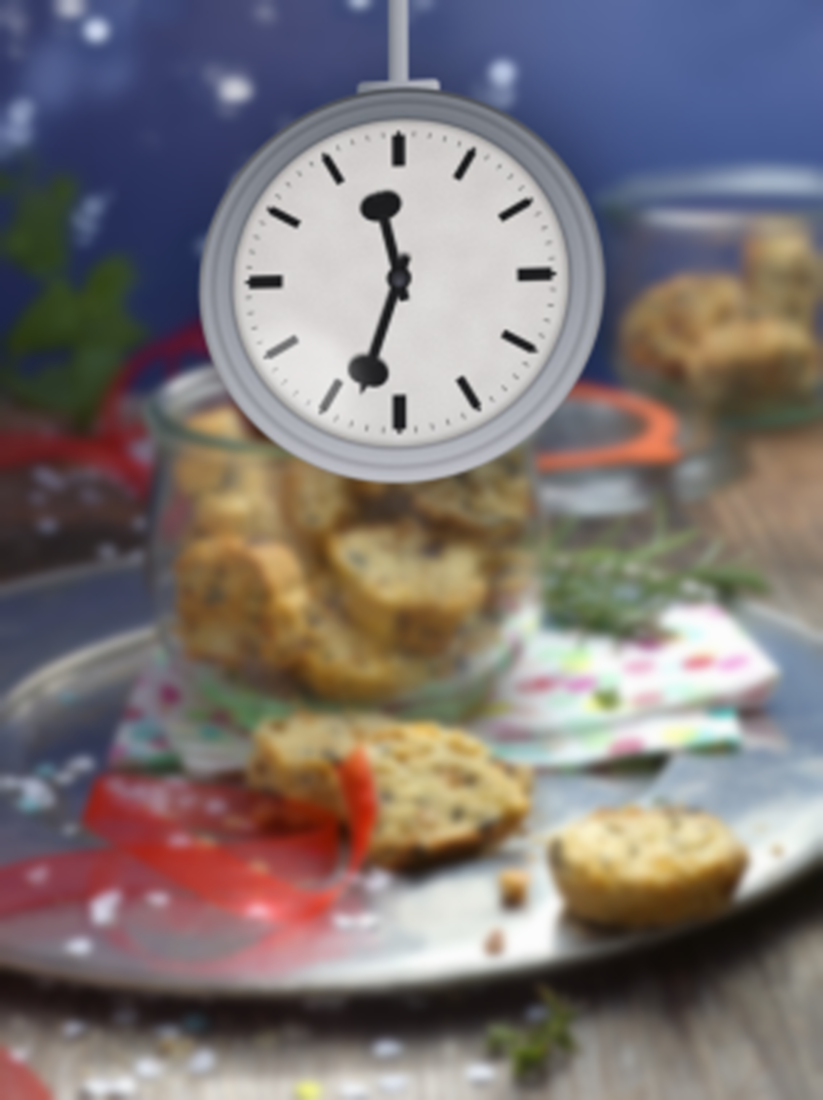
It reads 11 h 33 min
